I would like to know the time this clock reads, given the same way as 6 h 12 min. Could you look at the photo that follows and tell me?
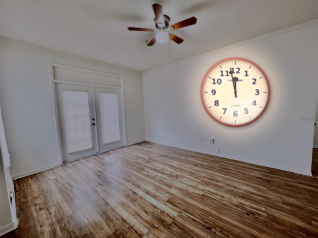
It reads 11 h 58 min
